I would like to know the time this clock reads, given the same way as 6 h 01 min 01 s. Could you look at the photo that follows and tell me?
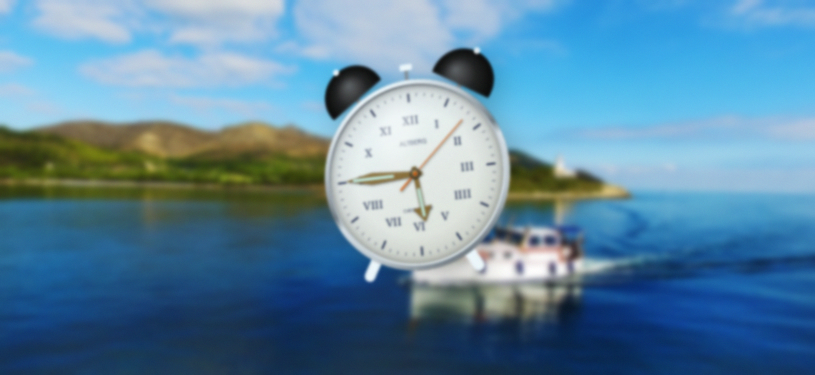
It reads 5 h 45 min 08 s
